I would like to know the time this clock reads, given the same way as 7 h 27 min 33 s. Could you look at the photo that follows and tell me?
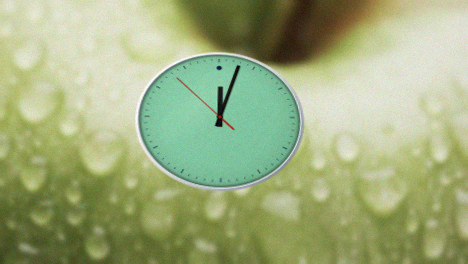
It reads 12 h 02 min 53 s
